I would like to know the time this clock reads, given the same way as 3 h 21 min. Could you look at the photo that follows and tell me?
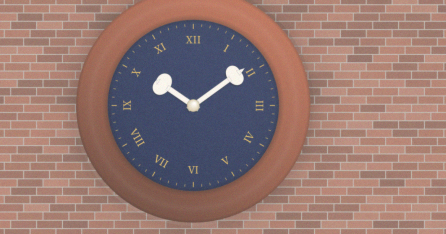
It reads 10 h 09 min
